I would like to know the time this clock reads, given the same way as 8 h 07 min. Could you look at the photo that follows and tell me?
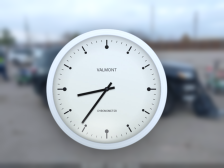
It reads 8 h 36 min
